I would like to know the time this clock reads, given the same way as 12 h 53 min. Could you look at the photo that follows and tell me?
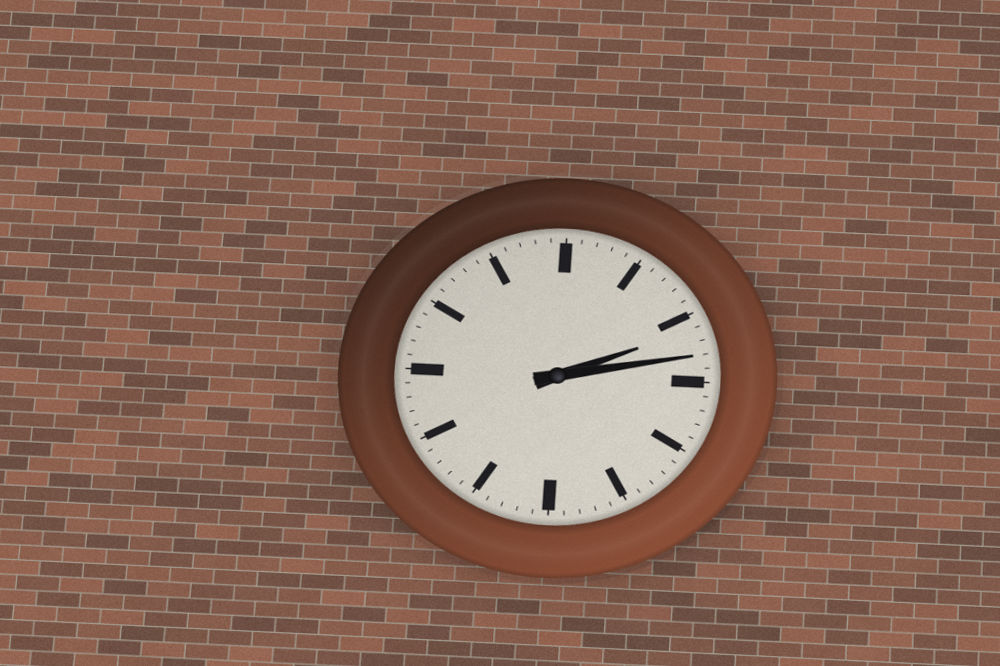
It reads 2 h 13 min
